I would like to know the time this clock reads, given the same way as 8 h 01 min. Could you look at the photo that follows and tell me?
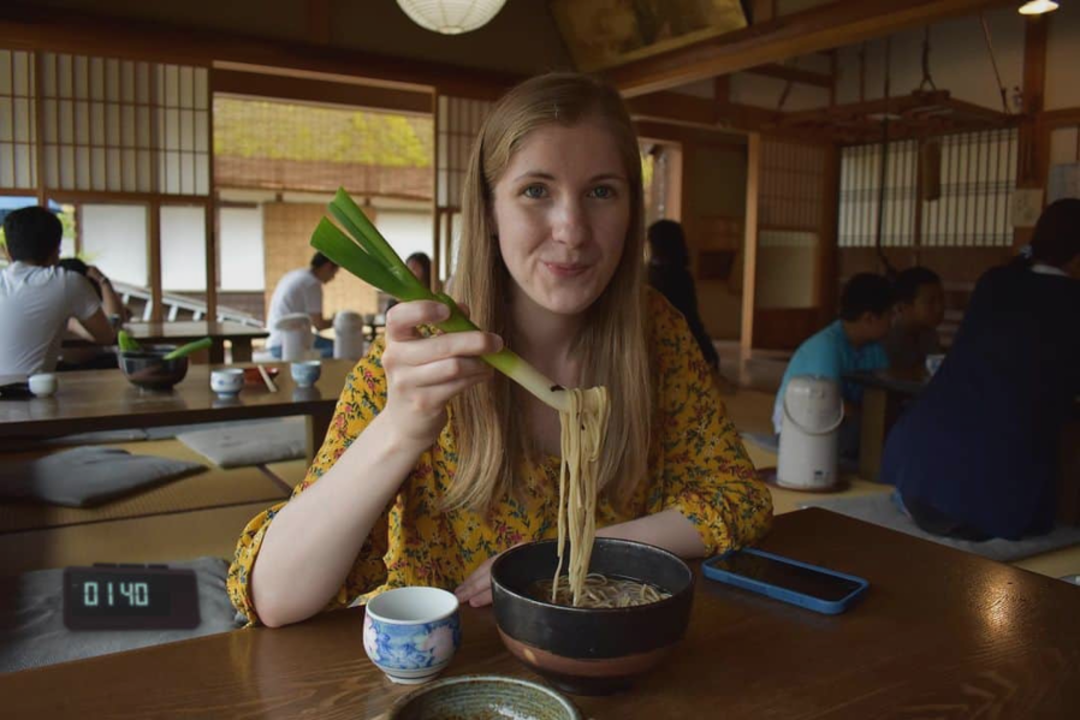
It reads 1 h 40 min
